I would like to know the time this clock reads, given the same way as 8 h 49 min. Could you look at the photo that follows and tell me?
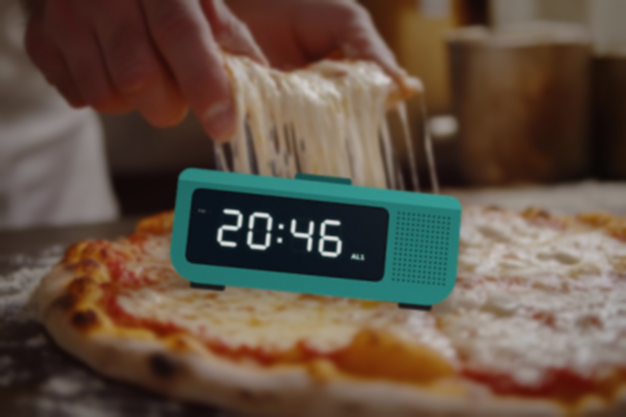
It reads 20 h 46 min
